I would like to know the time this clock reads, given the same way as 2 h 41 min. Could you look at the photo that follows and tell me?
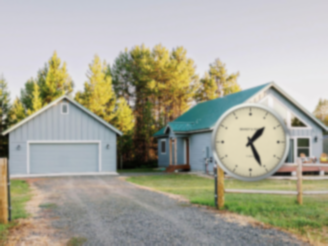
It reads 1 h 26 min
